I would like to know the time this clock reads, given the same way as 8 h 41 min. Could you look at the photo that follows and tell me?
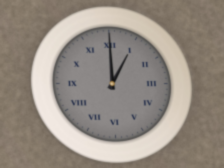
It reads 1 h 00 min
